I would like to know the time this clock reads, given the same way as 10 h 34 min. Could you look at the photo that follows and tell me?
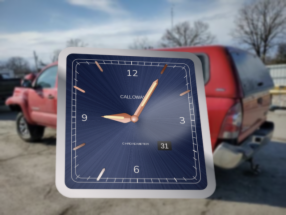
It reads 9 h 05 min
